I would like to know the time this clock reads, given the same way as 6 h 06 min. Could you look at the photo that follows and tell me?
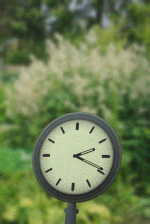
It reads 2 h 19 min
